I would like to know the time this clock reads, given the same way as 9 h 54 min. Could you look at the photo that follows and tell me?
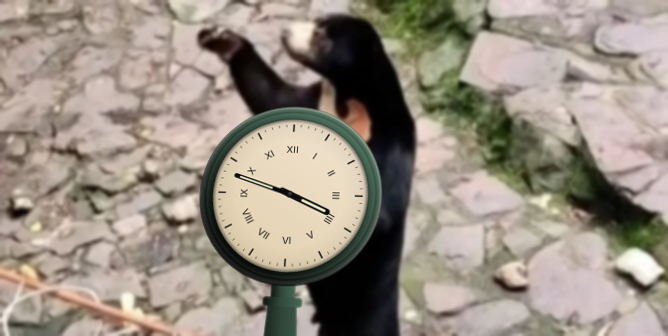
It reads 3 h 48 min
